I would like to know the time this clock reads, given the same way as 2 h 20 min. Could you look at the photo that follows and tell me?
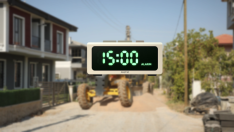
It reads 15 h 00 min
